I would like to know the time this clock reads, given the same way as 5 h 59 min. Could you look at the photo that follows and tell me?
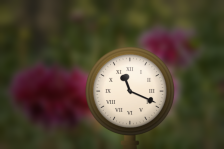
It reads 11 h 19 min
